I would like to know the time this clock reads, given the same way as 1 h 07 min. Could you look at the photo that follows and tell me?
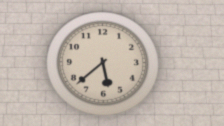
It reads 5 h 38 min
